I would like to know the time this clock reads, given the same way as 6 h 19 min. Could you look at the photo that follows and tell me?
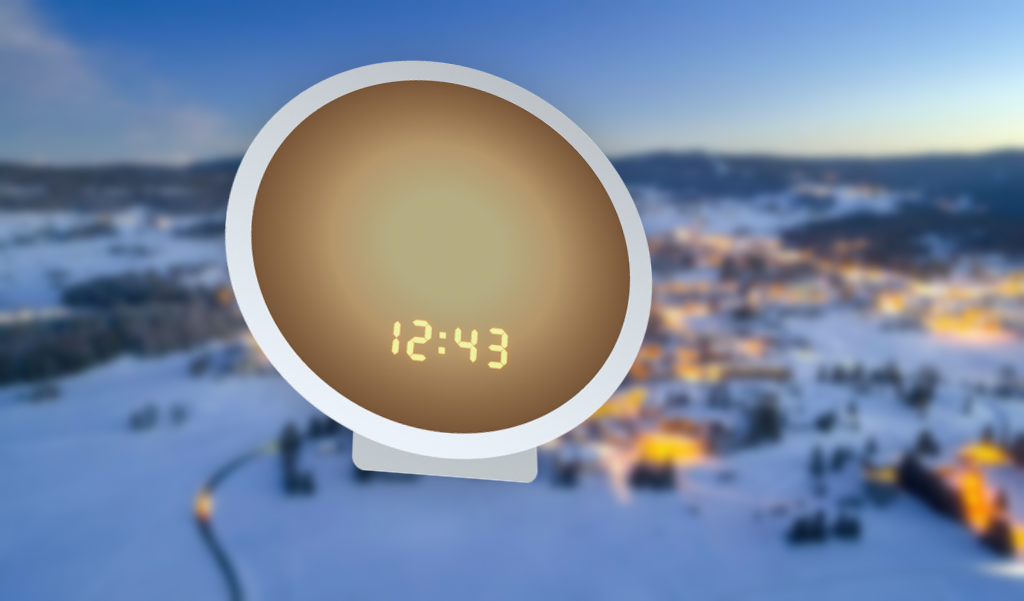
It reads 12 h 43 min
